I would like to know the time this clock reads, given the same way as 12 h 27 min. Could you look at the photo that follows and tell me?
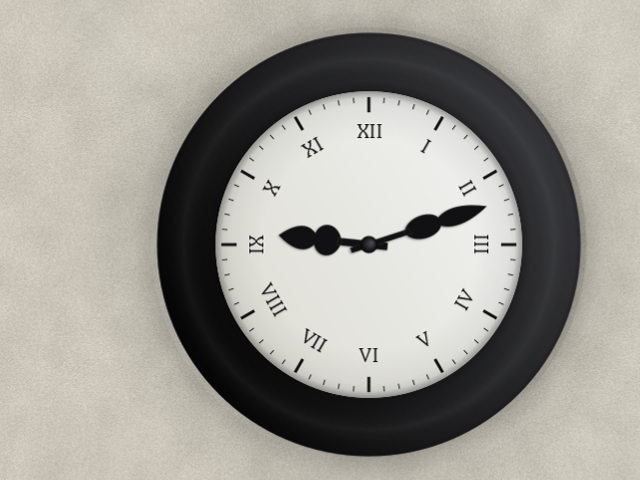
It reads 9 h 12 min
